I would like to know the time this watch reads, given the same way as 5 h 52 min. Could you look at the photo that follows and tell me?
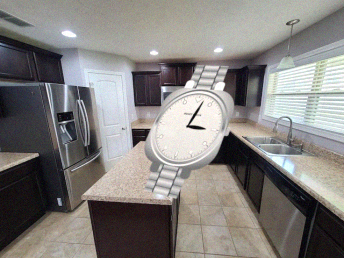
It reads 3 h 02 min
